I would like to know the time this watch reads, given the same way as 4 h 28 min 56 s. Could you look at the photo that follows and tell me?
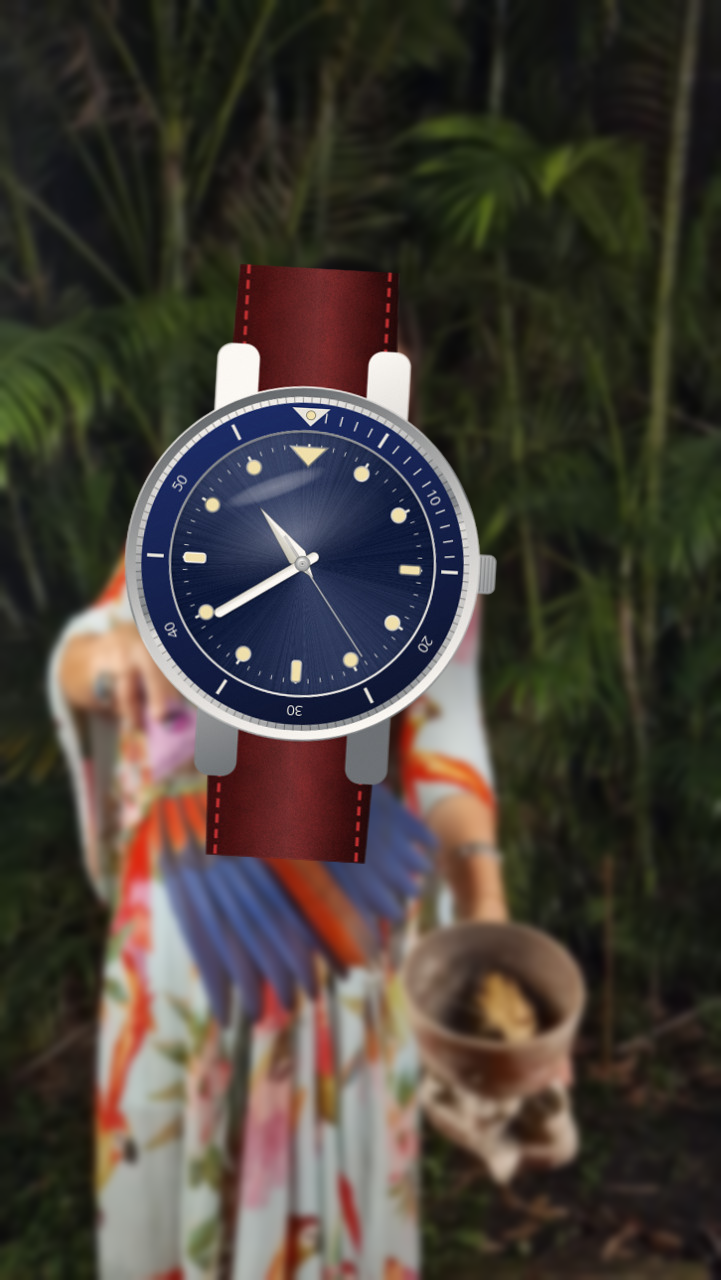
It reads 10 h 39 min 24 s
